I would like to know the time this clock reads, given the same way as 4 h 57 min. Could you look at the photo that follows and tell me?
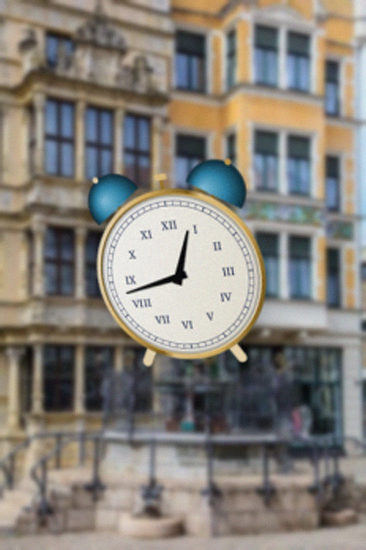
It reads 12 h 43 min
